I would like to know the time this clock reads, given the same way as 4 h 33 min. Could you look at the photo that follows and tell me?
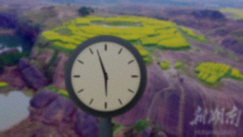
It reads 5 h 57 min
